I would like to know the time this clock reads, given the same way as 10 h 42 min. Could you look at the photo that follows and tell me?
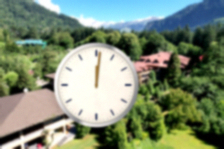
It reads 12 h 01 min
